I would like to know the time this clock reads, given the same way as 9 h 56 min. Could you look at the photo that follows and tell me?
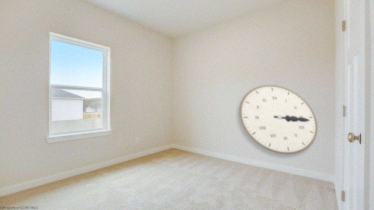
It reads 3 h 16 min
